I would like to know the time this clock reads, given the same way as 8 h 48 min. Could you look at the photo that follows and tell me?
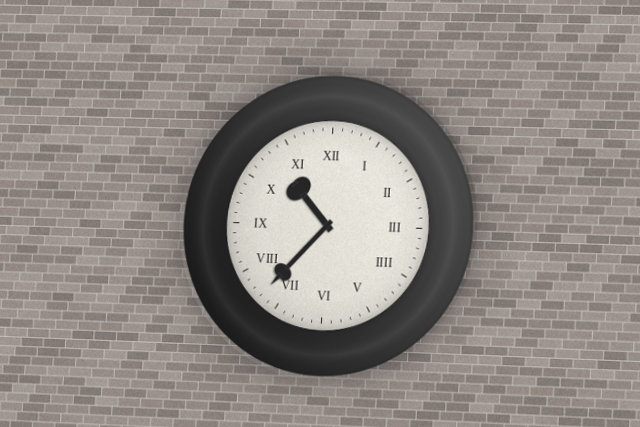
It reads 10 h 37 min
